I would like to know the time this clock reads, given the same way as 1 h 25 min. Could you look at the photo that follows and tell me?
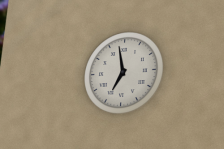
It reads 6 h 58 min
